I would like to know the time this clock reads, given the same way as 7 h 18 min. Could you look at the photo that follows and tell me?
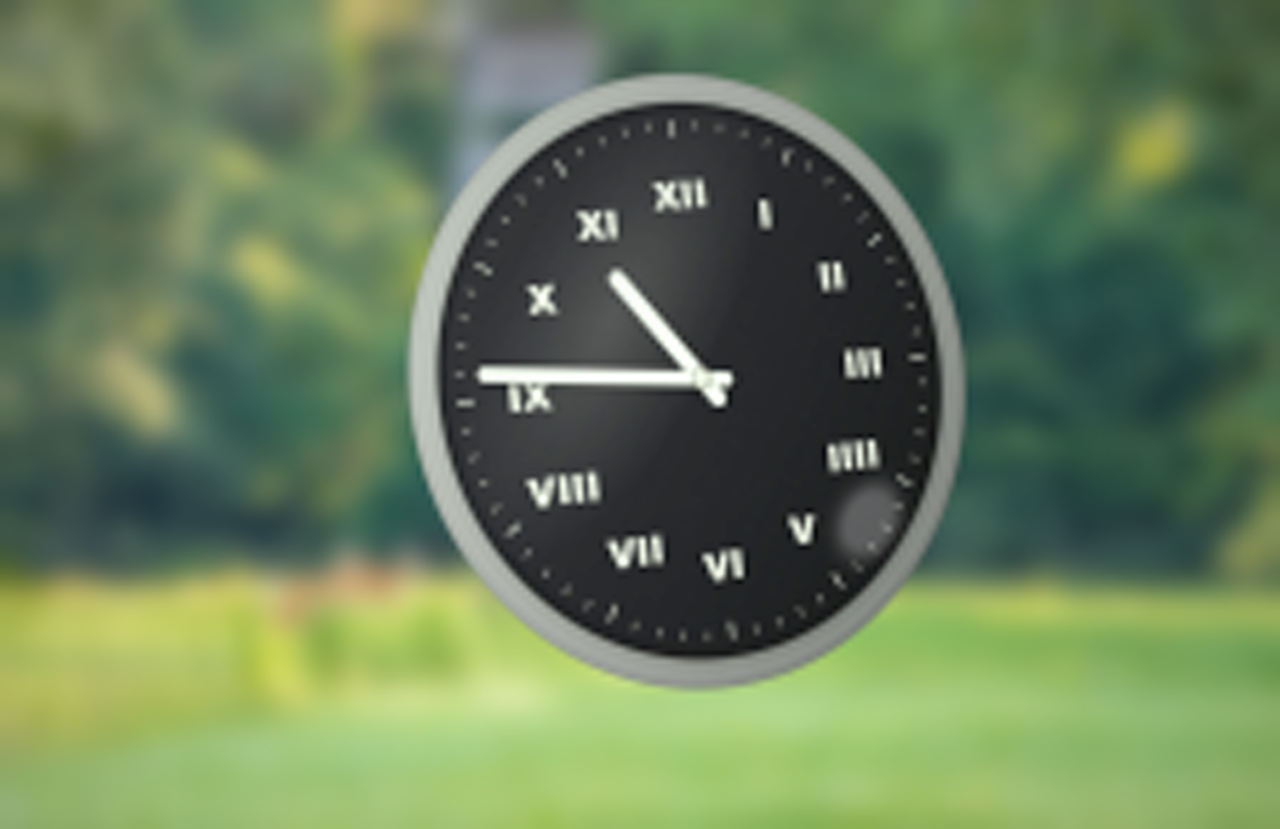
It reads 10 h 46 min
